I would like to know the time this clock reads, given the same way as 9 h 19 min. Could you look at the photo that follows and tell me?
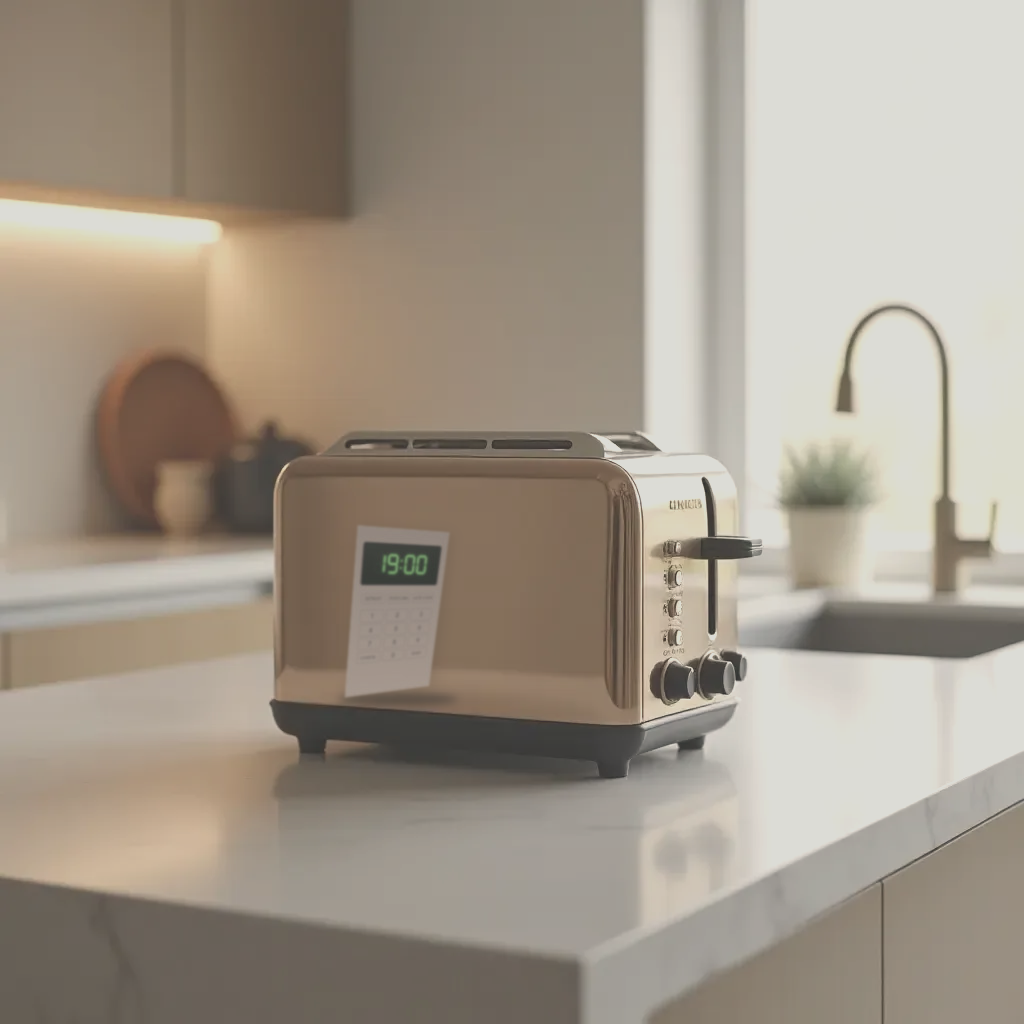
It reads 19 h 00 min
